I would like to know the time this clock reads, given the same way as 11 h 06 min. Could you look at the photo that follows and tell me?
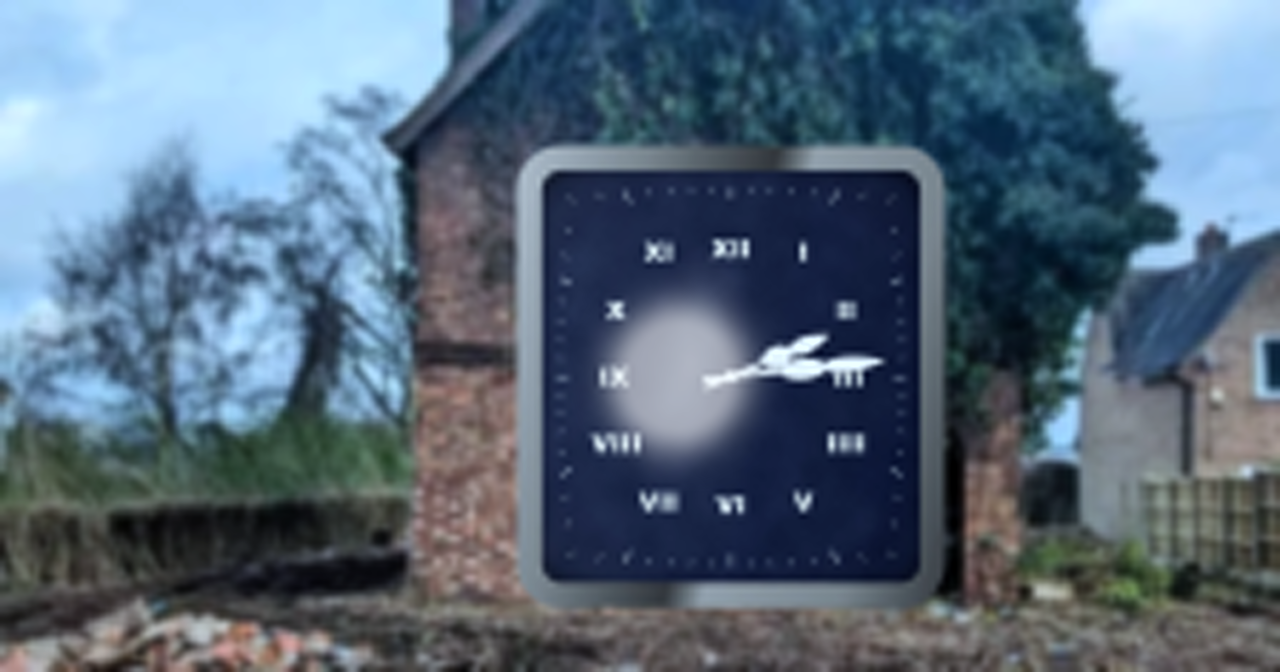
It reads 2 h 14 min
